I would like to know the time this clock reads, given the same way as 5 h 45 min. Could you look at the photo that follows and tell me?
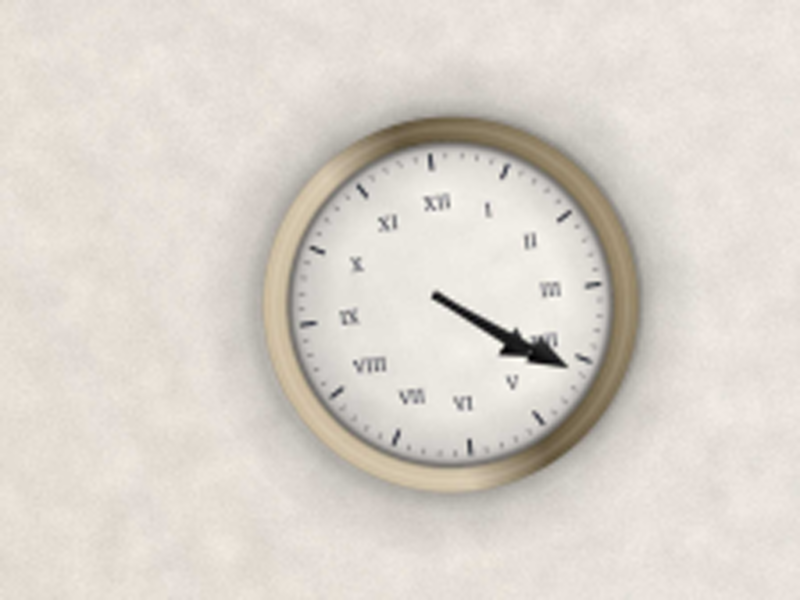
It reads 4 h 21 min
